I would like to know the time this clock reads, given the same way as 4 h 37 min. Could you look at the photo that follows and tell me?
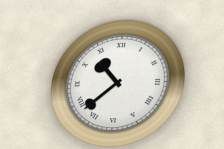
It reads 10 h 38 min
